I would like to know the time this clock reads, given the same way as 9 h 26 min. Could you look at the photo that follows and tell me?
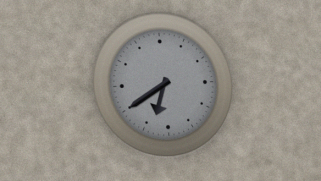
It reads 6 h 40 min
